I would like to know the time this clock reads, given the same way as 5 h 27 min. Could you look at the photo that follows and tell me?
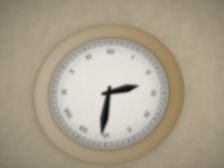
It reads 2 h 31 min
